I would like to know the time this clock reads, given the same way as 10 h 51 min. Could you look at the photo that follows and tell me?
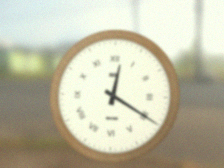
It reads 12 h 20 min
